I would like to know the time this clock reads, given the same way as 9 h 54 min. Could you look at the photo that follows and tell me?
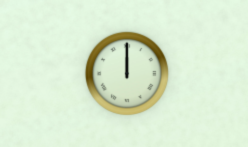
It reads 12 h 00 min
